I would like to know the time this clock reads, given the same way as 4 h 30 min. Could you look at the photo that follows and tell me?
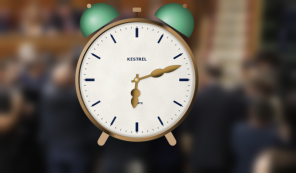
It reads 6 h 12 min
